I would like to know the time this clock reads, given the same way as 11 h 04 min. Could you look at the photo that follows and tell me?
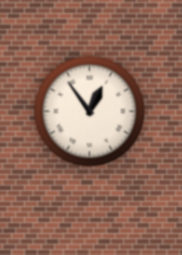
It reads 12 h 54 min
